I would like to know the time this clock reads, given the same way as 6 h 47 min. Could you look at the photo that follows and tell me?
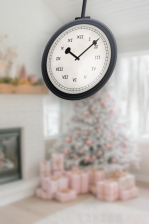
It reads 10 h 08 min
